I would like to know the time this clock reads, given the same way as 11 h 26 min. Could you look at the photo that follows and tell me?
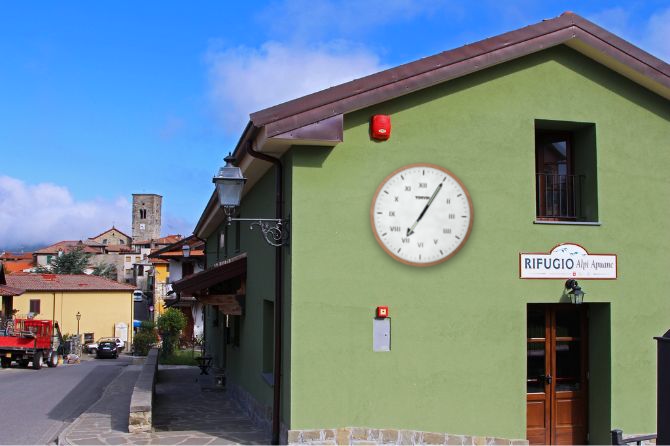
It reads 7 h 05 min
